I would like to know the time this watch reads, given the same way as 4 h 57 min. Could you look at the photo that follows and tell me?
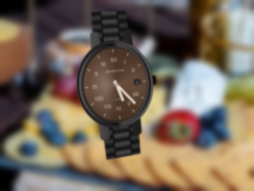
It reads 5 h 23 min
